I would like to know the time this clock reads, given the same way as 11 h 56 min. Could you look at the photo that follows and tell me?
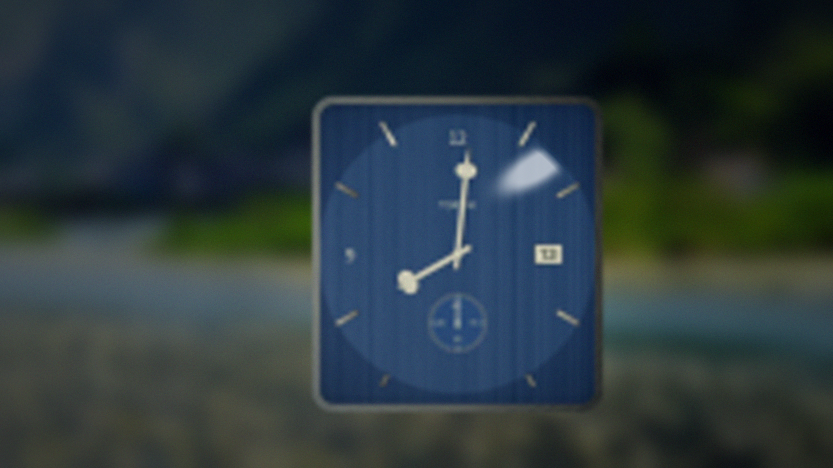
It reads 8 h 01 min
